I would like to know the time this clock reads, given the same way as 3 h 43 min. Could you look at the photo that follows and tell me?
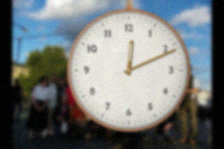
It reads 12 h 11 min
